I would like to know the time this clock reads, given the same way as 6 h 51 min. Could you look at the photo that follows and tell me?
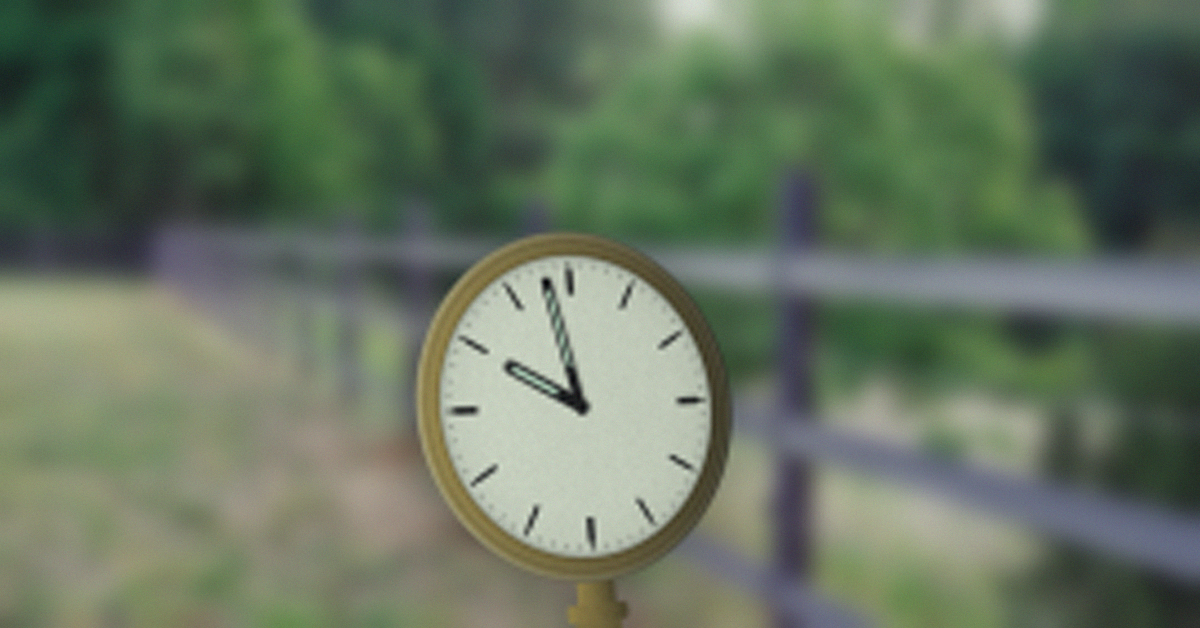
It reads 9 h 58 min
